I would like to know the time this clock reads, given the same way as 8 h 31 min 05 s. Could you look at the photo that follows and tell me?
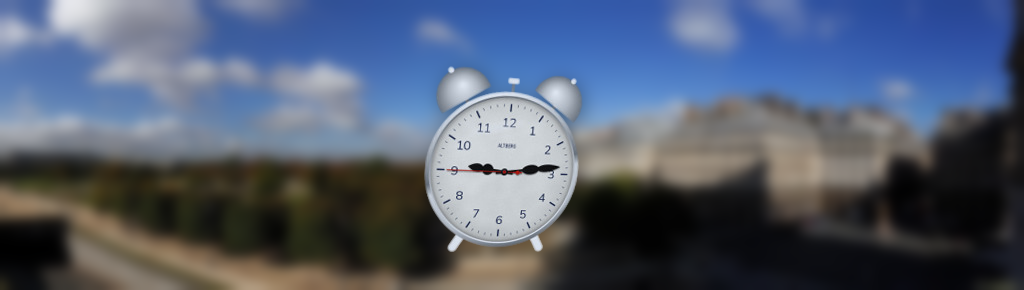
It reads 9 h 13 min 45 s
